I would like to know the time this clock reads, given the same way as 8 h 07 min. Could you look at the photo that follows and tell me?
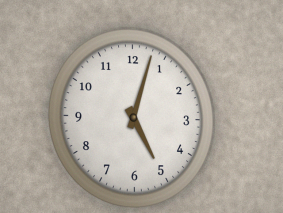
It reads 5 h 03 min
